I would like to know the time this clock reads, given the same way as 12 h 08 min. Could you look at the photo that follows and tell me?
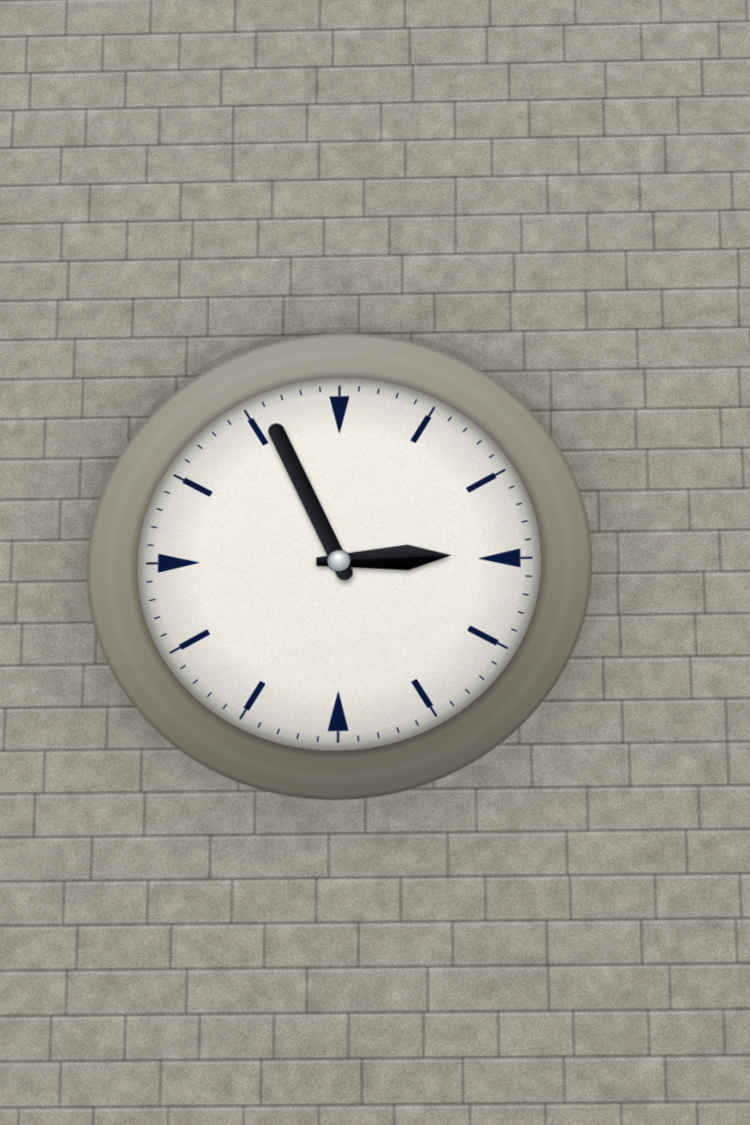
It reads 2 h 56 min
